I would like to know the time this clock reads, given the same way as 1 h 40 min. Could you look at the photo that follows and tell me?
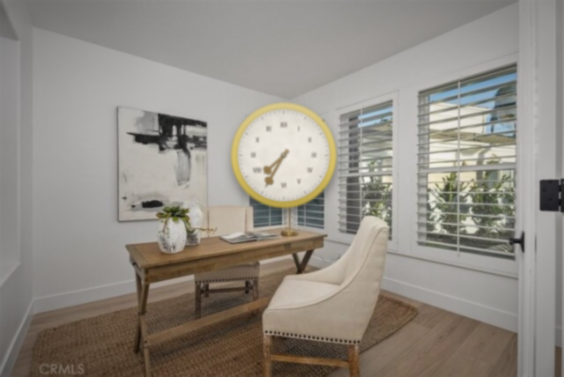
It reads 7 h 35 min
